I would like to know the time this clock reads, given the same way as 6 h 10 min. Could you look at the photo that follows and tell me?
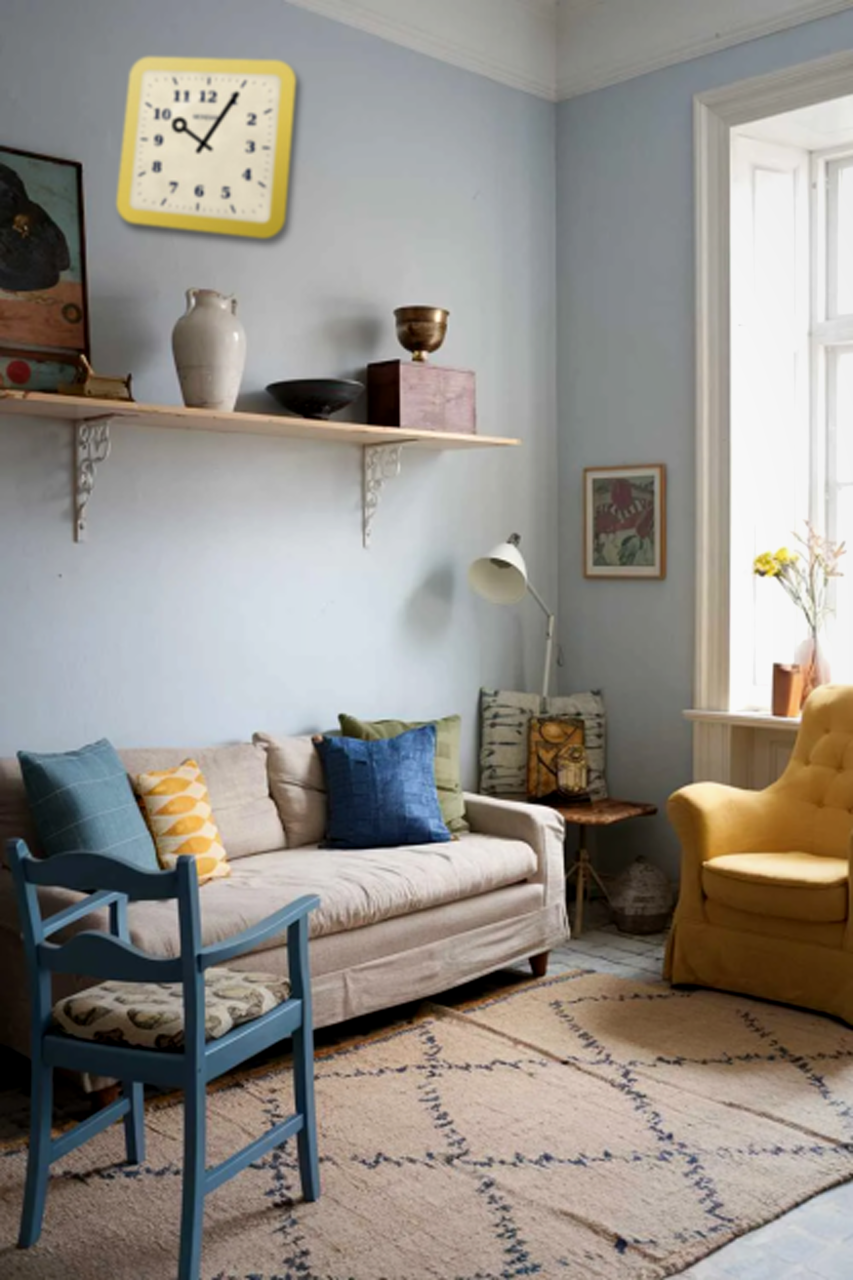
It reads 10 h 05 min
